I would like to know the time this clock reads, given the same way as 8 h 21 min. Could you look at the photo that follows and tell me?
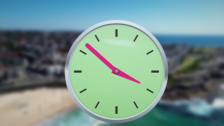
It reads 3 h 52 min
